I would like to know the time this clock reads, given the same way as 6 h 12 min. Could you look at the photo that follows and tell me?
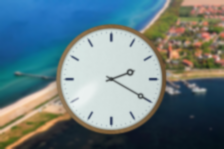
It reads 2 h 20 min
